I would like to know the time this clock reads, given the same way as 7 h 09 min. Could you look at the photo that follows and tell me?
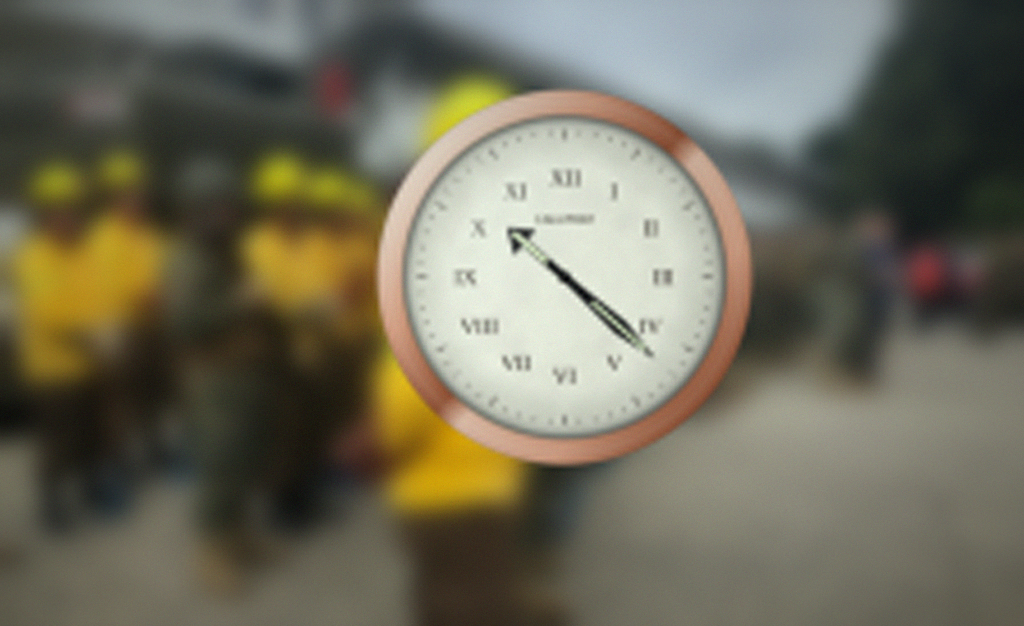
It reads 10 h 22 min
